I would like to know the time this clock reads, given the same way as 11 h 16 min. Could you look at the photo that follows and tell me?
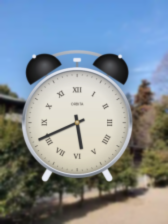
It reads 5 h 41 min
